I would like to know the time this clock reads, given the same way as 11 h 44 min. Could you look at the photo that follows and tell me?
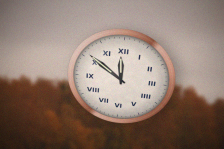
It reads 11 h 51 min
